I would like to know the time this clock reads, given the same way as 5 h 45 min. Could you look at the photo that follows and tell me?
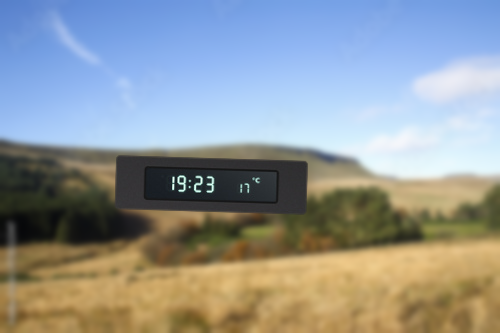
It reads 19 h 23 min
